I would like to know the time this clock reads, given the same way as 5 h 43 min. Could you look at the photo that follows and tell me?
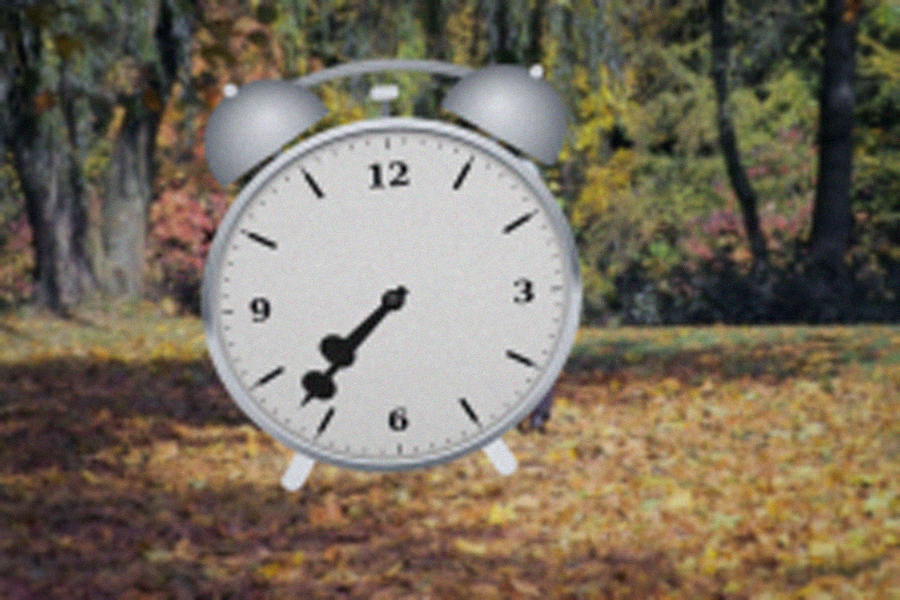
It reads 7 h 37 min
